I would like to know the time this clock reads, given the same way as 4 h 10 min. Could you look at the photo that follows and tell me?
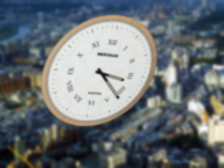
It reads 3 h 22 min
